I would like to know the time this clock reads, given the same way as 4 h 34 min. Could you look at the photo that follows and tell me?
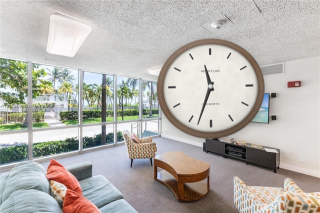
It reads 11 h 33 min
